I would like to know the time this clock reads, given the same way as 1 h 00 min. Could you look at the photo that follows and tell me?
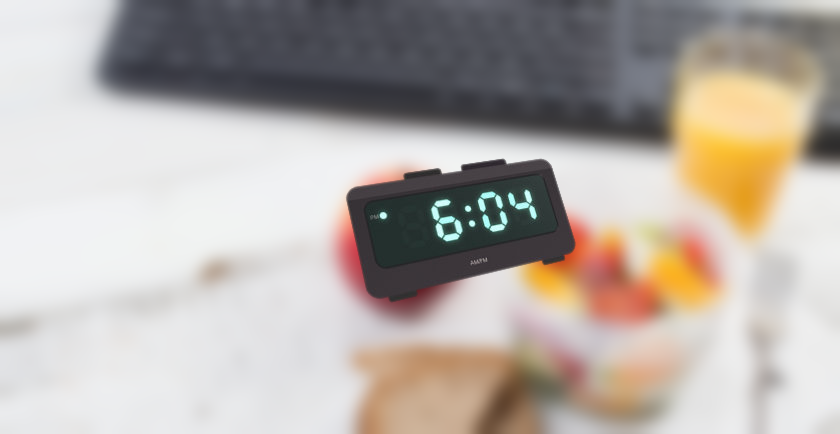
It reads 6 h 04 min
